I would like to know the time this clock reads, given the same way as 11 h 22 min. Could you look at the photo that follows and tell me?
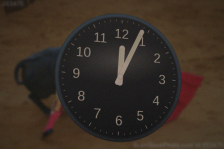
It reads 12 h 04 min
